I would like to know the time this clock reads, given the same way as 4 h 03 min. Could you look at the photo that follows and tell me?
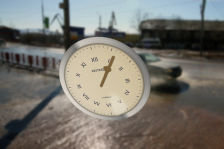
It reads 1 h 06 min
